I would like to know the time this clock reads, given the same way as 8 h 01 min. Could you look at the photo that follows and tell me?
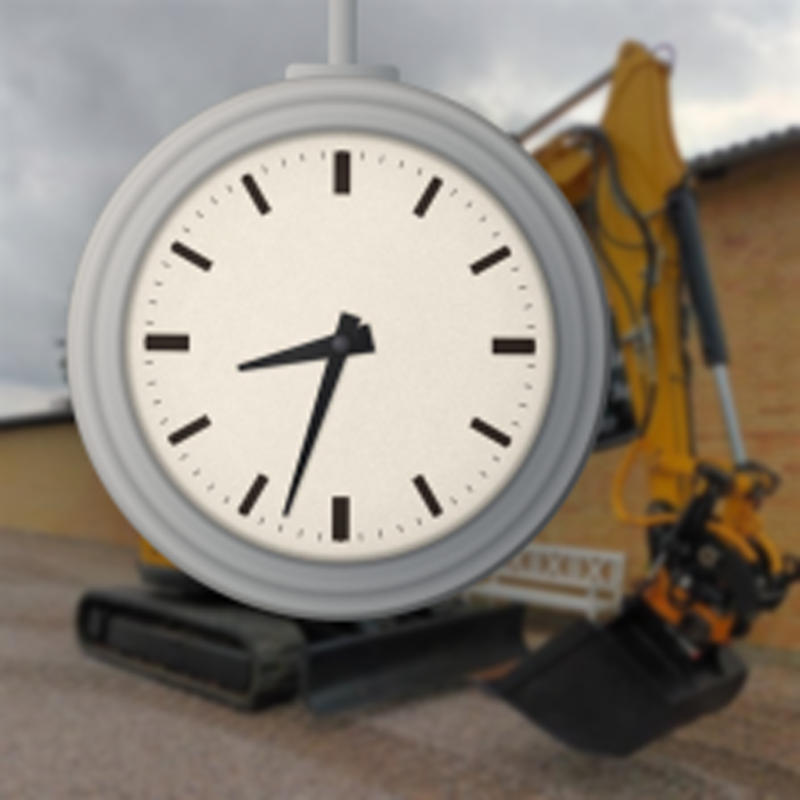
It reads 8 h 33 min
